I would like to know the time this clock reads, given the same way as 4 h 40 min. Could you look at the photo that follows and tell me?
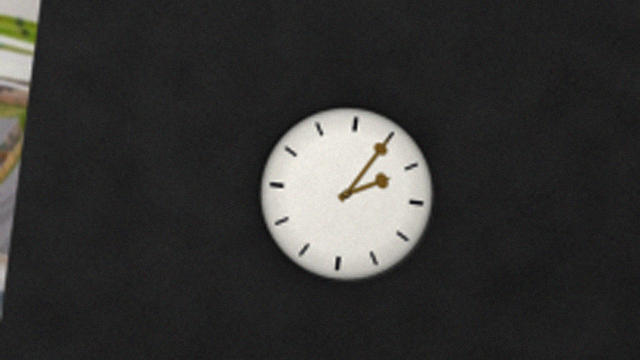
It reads 2 h 05 min
